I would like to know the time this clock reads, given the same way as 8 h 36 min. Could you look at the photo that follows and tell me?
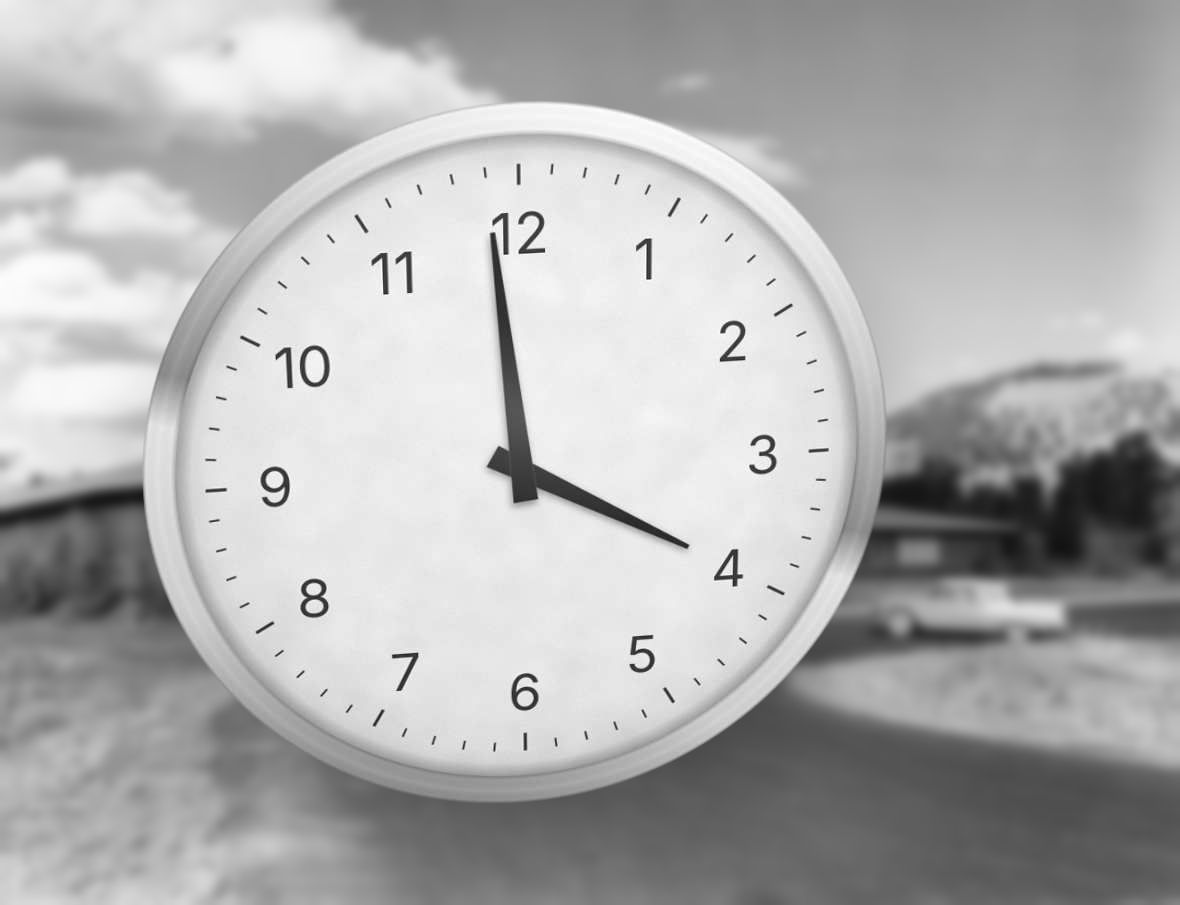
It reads 3 h 59 min
